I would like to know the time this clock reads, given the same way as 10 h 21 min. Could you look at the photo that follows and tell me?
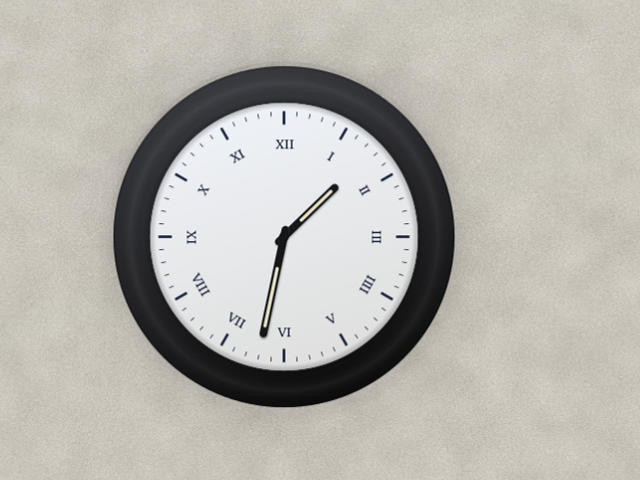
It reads 1 h 32 min
